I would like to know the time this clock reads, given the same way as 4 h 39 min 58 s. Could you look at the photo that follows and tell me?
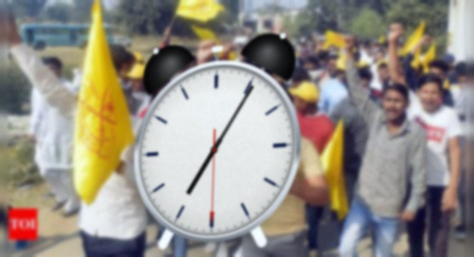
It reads 7 h 05 min 30 s
